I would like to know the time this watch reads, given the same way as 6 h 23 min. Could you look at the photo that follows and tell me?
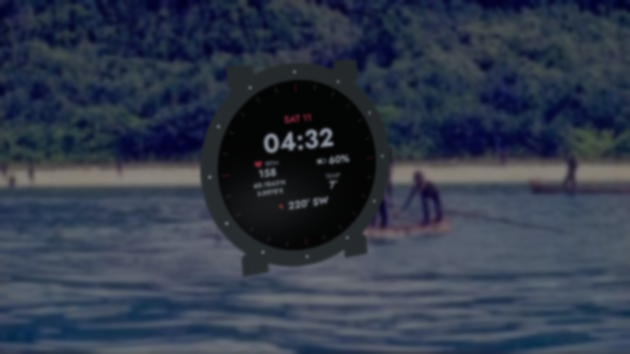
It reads 4 h 32 min
